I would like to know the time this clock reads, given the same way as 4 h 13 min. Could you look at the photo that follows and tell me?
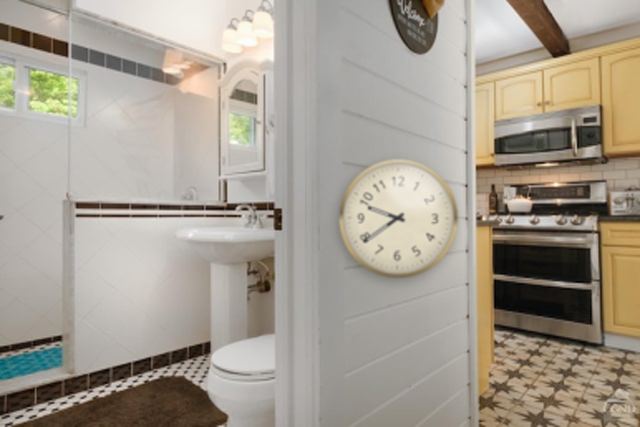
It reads 9 h 39 min
